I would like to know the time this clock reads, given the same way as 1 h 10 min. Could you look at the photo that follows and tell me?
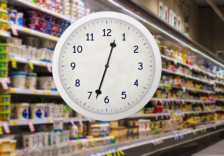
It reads 12 h 33 min
